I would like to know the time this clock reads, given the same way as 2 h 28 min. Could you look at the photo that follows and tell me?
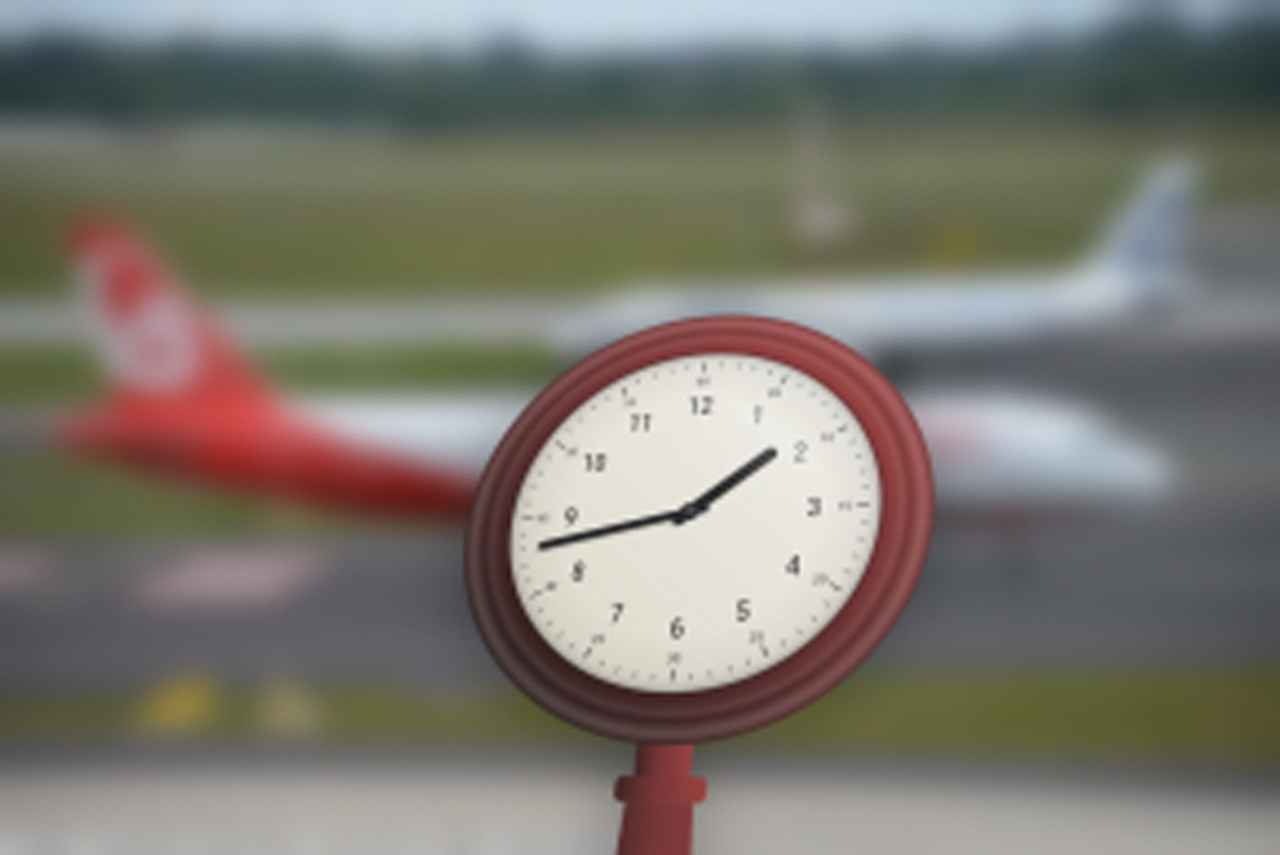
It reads 1 h 43 min
